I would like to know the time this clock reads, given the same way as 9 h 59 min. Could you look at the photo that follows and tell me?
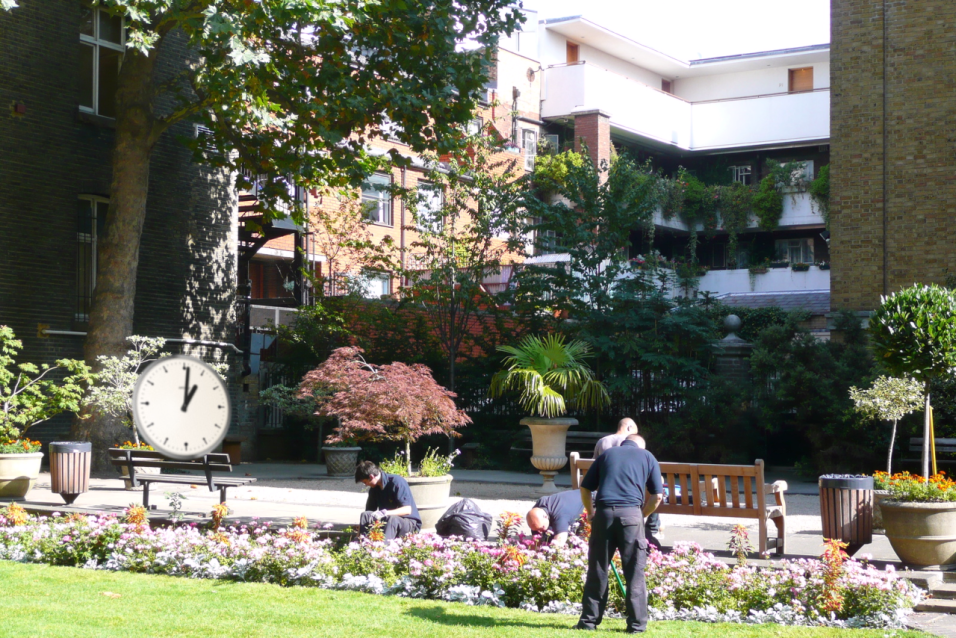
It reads 1 h 01 min
